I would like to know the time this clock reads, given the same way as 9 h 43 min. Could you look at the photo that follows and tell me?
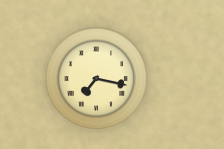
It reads 7 h 17 min
